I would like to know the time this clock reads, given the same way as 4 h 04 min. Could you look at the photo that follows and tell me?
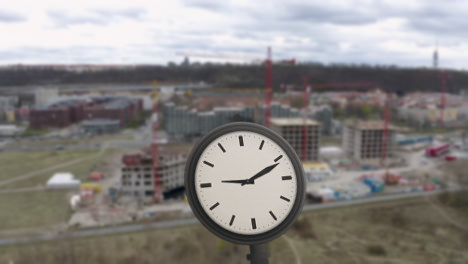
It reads 9 h 11 min
